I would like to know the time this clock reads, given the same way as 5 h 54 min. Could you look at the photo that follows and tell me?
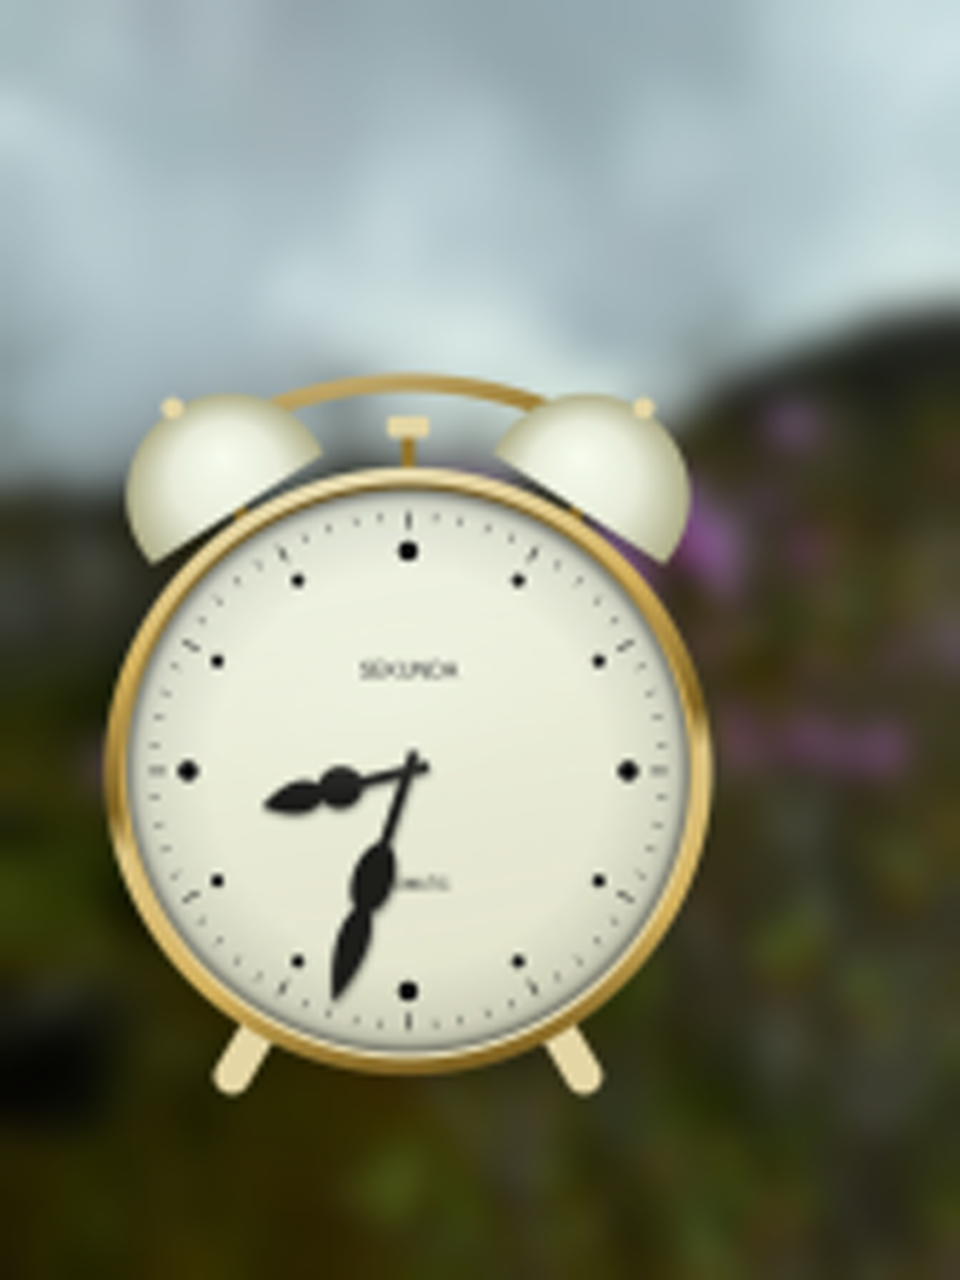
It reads 8 h 33 min
